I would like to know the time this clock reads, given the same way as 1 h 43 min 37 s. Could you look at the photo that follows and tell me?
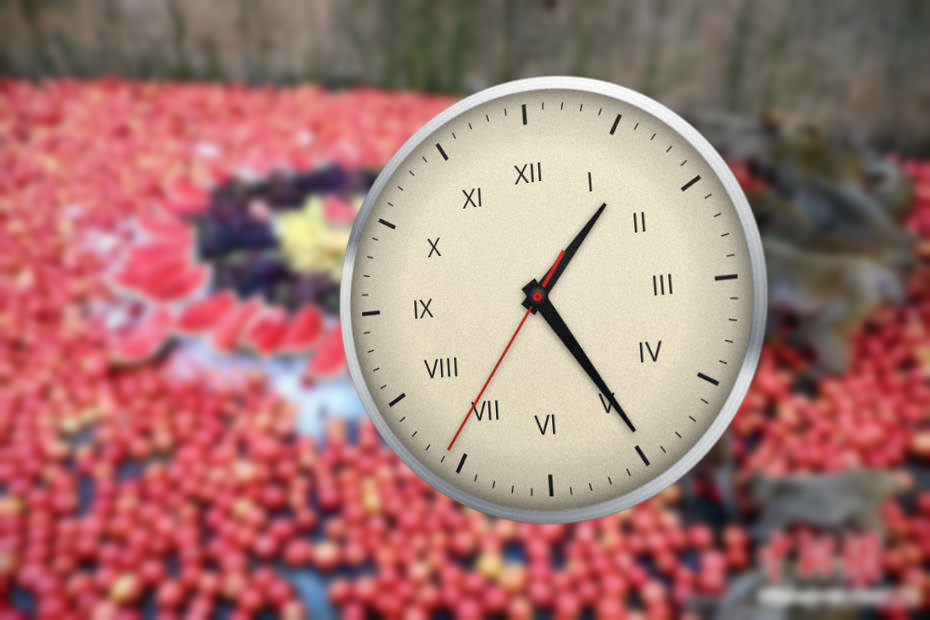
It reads 1 h 24 min 36 s
